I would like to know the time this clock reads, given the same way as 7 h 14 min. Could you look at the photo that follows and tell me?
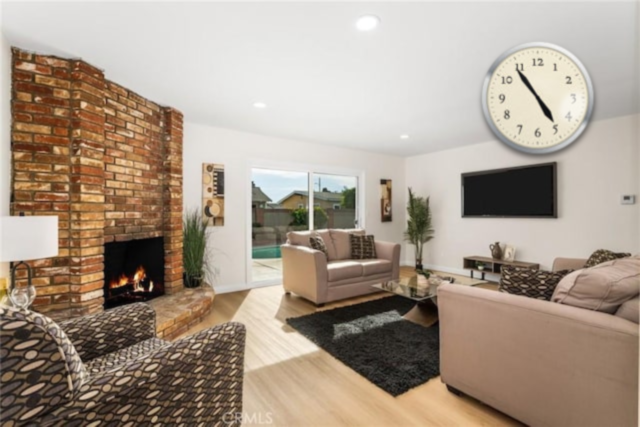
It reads 4 h 54 min
